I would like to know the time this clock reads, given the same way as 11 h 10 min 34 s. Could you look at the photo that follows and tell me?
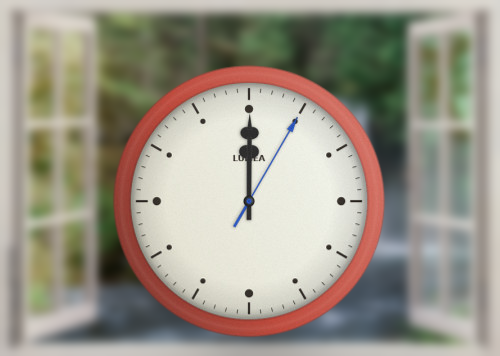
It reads 12 h 00 min 05 s
